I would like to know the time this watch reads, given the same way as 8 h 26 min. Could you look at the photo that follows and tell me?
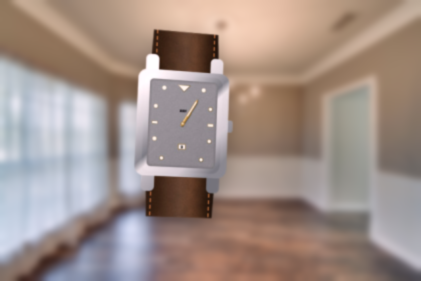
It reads 1 h 05 min
